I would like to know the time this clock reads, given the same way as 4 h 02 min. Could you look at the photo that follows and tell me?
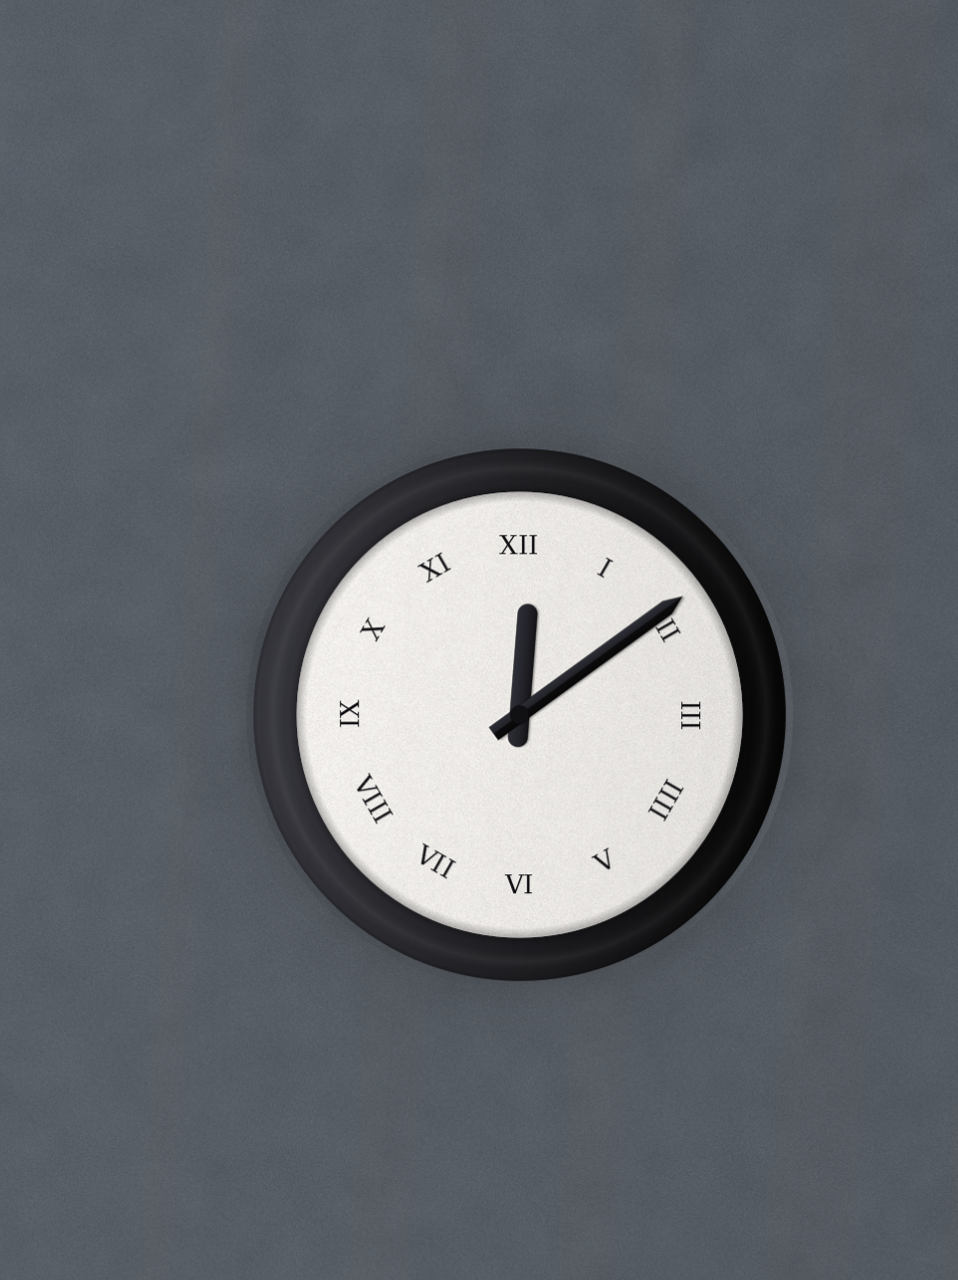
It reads 12 h 09 min
